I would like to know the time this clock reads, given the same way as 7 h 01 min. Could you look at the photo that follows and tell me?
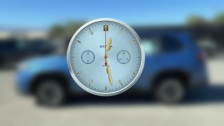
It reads 12 h 28 min
